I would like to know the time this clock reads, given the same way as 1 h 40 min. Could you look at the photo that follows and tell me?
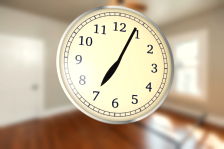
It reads 7 h 04 min
